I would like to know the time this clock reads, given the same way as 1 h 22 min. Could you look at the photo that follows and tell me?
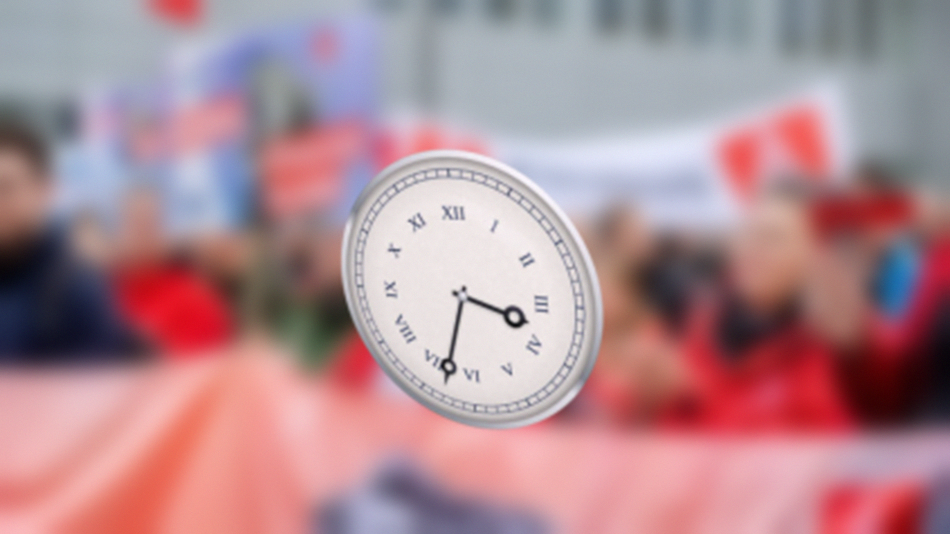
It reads 3 h 33 min
